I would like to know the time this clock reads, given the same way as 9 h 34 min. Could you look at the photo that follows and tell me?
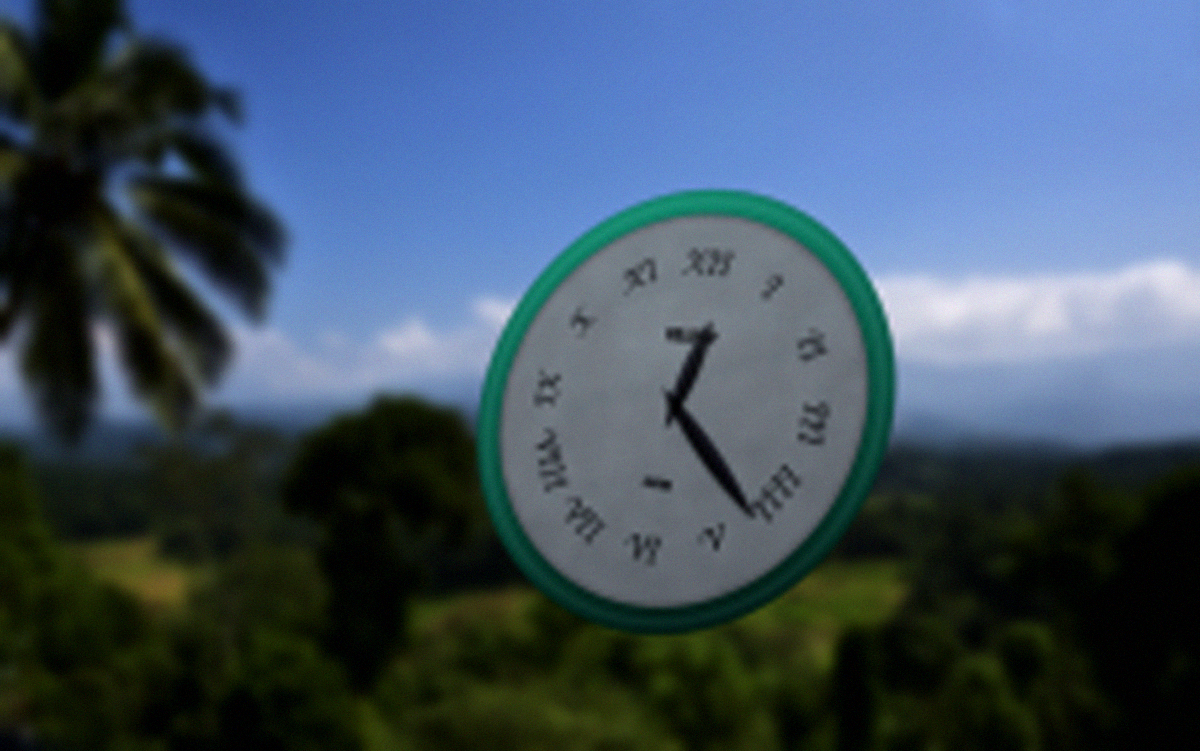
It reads 12 h 22 min
